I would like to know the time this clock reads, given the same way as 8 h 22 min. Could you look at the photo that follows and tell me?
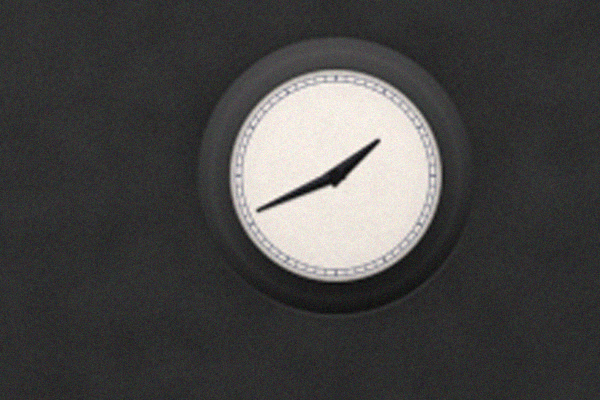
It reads 1 h 41 min
